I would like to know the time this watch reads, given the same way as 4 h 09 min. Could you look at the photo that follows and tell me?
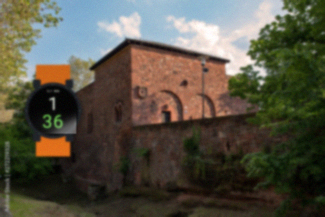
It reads 1 h 36 min
